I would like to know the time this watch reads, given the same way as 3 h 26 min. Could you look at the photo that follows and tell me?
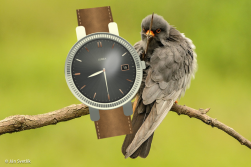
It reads 8 h 30 min
